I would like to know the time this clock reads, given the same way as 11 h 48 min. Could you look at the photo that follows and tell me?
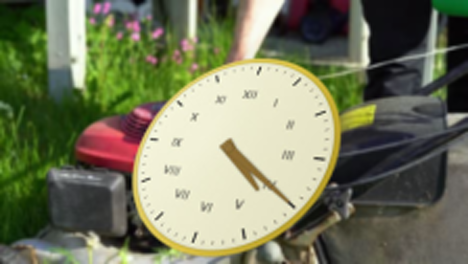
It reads 4 h 20 min
